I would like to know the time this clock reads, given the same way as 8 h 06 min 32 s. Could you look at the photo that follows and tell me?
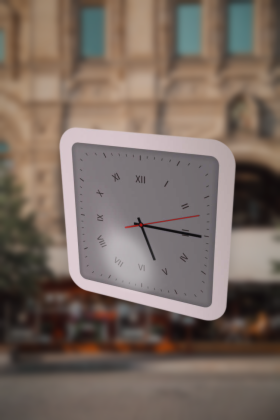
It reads 5 h 15 min 12 s
